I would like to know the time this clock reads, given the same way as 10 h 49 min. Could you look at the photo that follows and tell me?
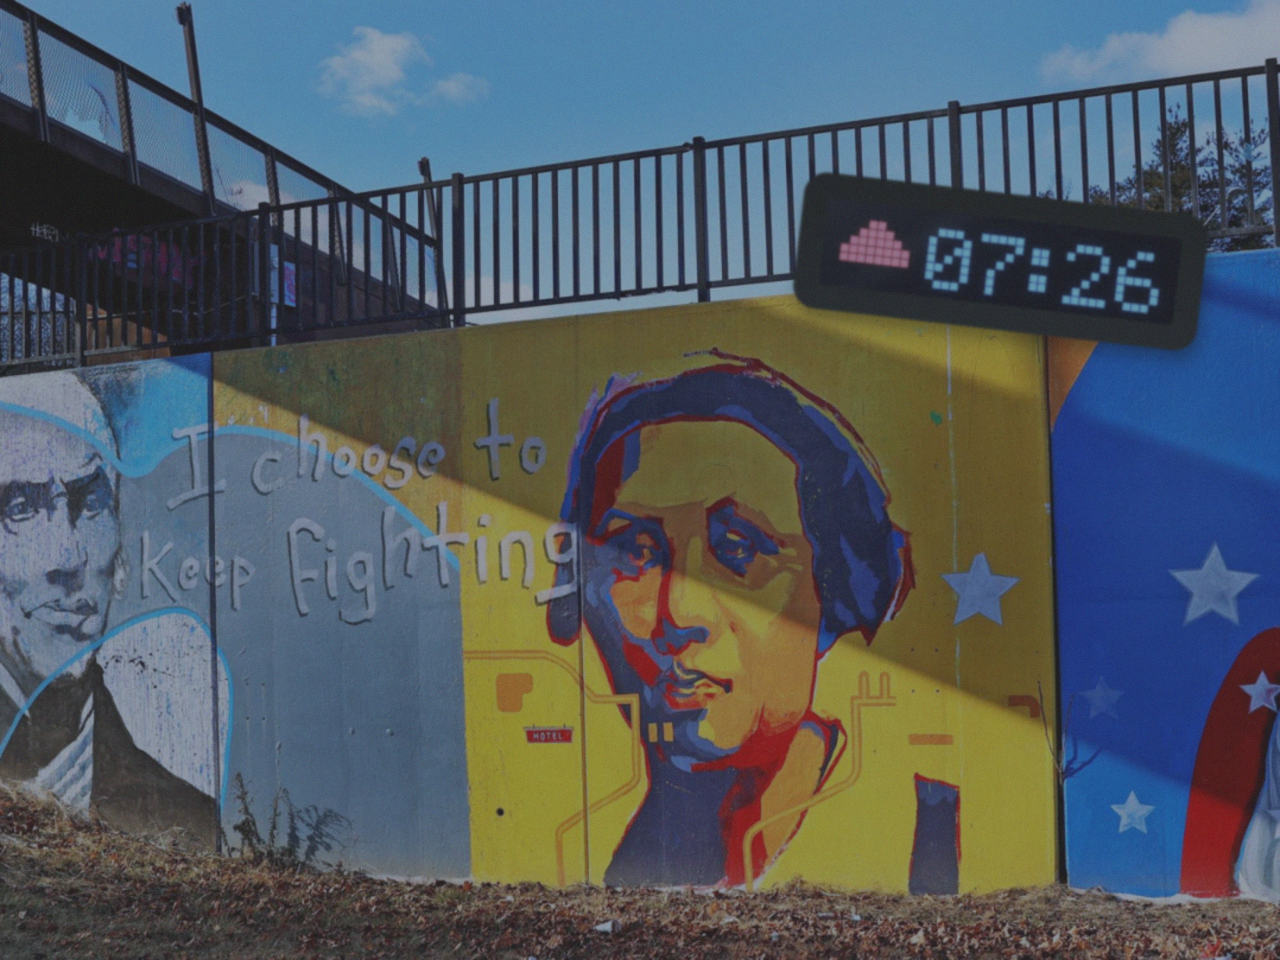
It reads 7 h 26 min
